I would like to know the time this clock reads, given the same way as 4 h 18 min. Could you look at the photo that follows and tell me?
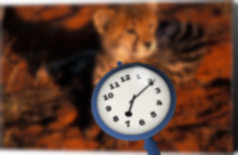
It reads 7 h 11 min
